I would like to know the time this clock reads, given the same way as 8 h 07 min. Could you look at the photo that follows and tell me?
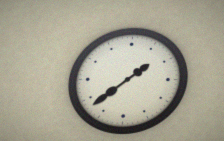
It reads 1 h 38 min
